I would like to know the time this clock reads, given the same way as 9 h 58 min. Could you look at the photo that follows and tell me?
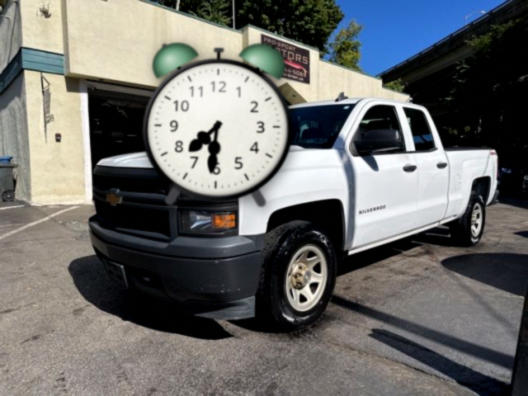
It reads 7 h 31 min
